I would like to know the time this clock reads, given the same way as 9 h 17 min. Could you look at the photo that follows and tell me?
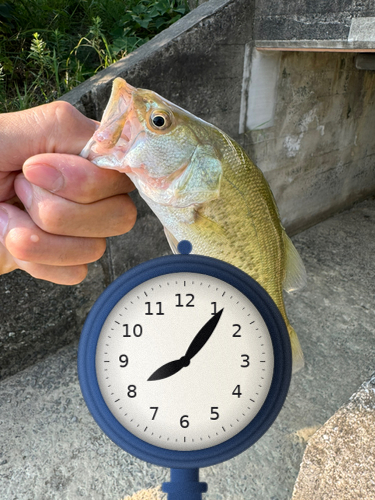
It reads 8 h 06 min
